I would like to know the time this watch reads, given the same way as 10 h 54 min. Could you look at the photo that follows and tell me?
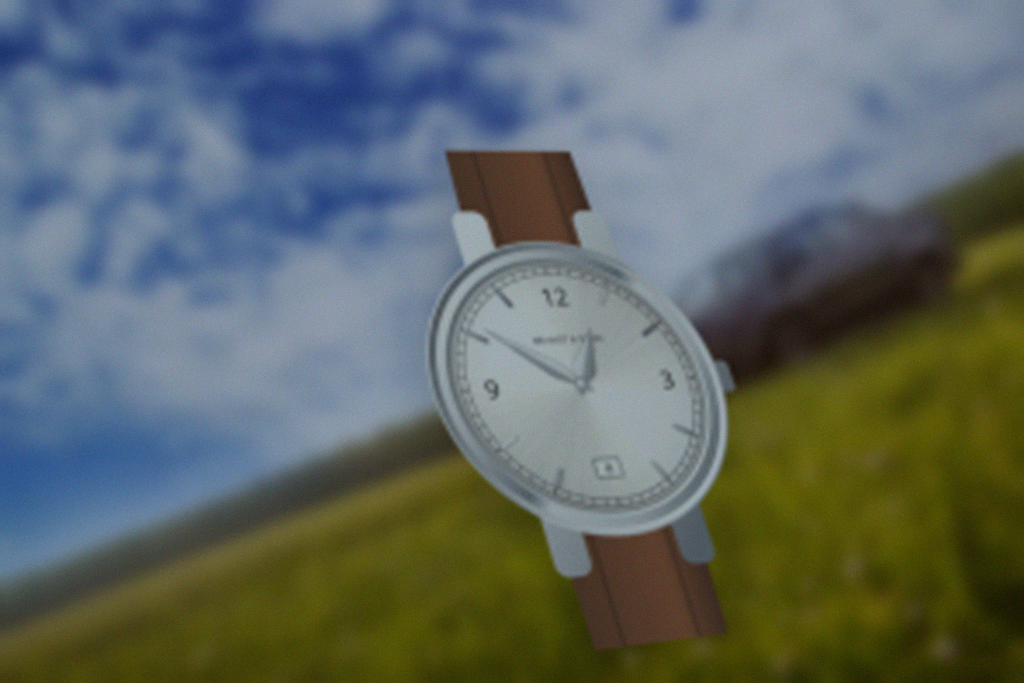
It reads 12 h 51 min
